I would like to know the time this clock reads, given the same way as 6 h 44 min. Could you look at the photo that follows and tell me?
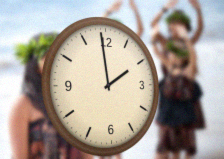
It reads 1 h 59 min
